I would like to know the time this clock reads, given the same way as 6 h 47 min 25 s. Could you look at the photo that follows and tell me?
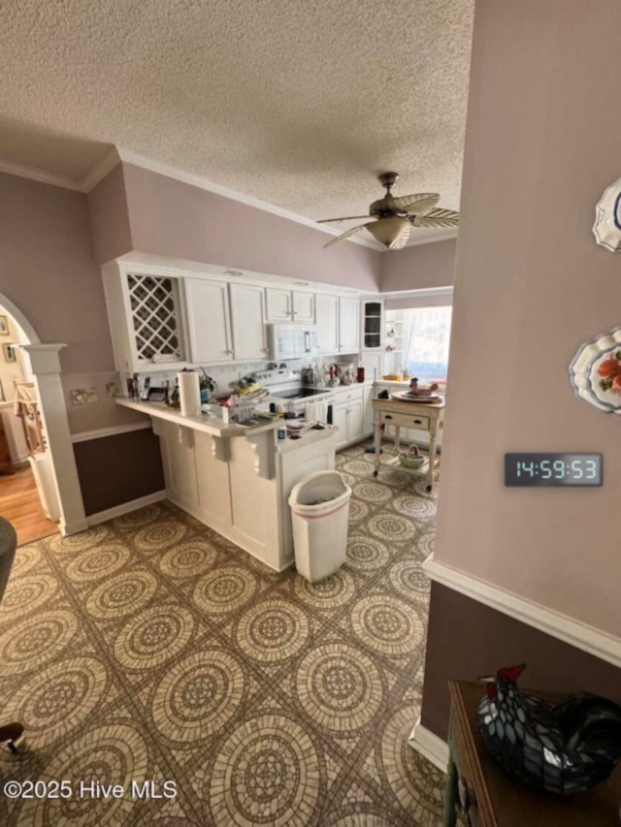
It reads 14 h 59 min 53 s
